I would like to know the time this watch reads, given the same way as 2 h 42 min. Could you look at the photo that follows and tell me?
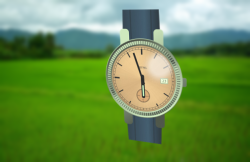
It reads 5 h 57 min
